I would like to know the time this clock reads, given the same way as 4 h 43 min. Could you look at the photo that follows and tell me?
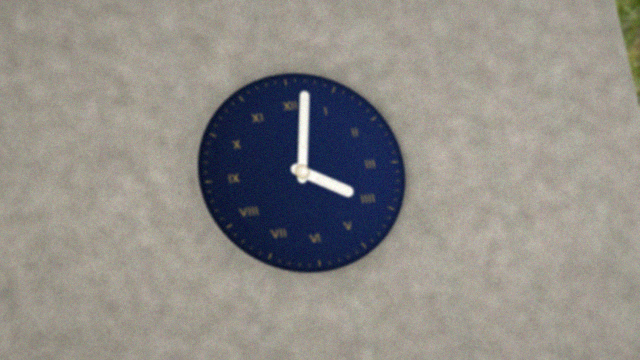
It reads 4 h 02 min
